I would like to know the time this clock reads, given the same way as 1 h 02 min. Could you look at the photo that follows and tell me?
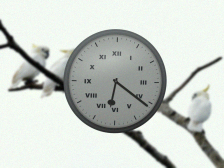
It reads 6 h 21 min
